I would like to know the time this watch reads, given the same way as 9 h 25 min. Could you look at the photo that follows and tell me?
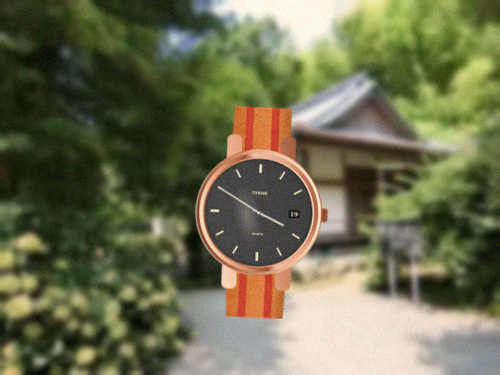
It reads 3 h 50 min
